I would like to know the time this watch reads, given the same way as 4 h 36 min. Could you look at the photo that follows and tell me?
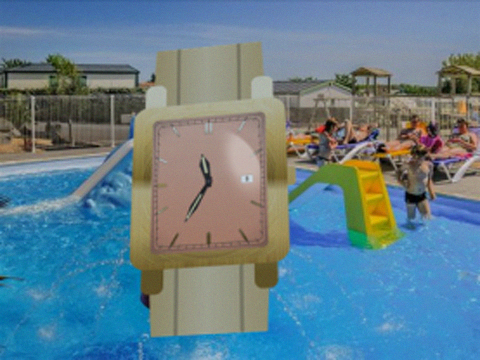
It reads 11 h 35 min
